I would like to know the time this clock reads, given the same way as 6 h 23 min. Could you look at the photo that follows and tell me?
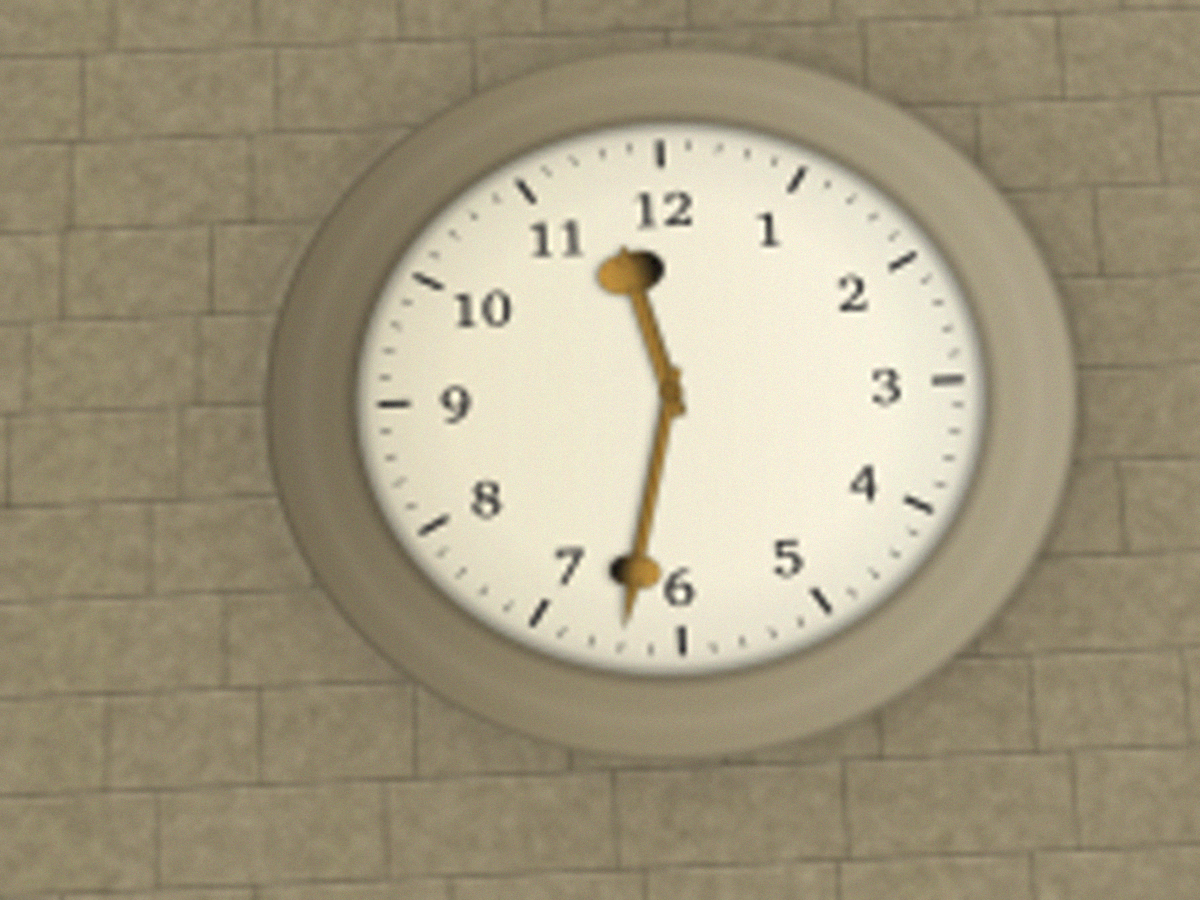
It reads 11 h 32 min
